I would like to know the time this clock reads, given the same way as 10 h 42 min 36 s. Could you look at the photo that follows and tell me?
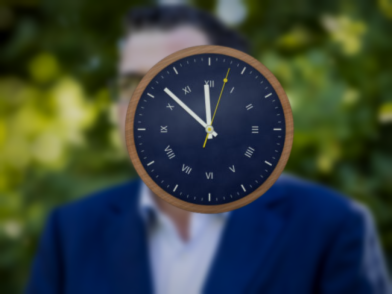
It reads 11 h 52 min 03 s
